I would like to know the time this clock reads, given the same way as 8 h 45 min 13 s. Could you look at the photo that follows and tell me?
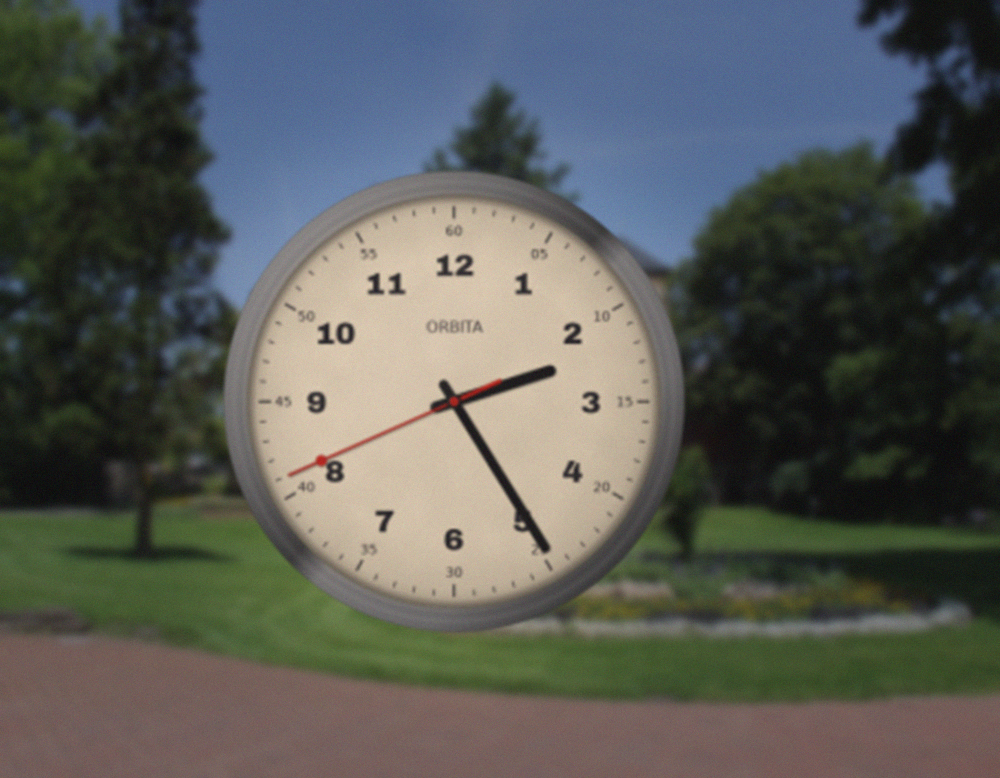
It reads 2 h 24 min 41 s
